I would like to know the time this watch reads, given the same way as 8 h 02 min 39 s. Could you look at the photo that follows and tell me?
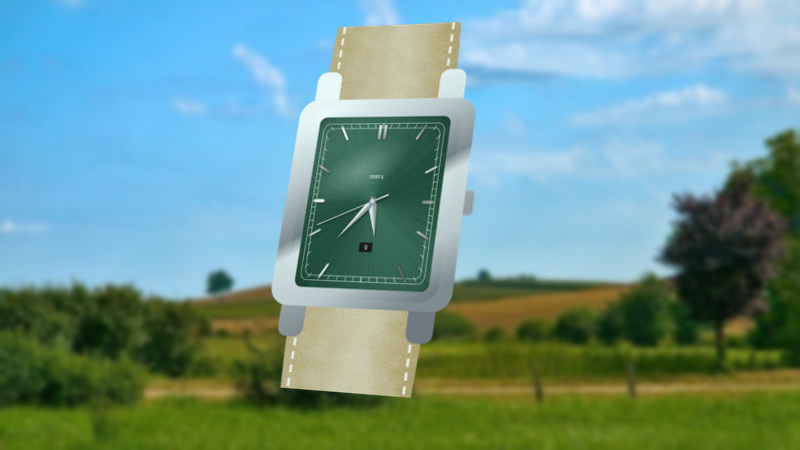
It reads 5 h 36 min 41 s
